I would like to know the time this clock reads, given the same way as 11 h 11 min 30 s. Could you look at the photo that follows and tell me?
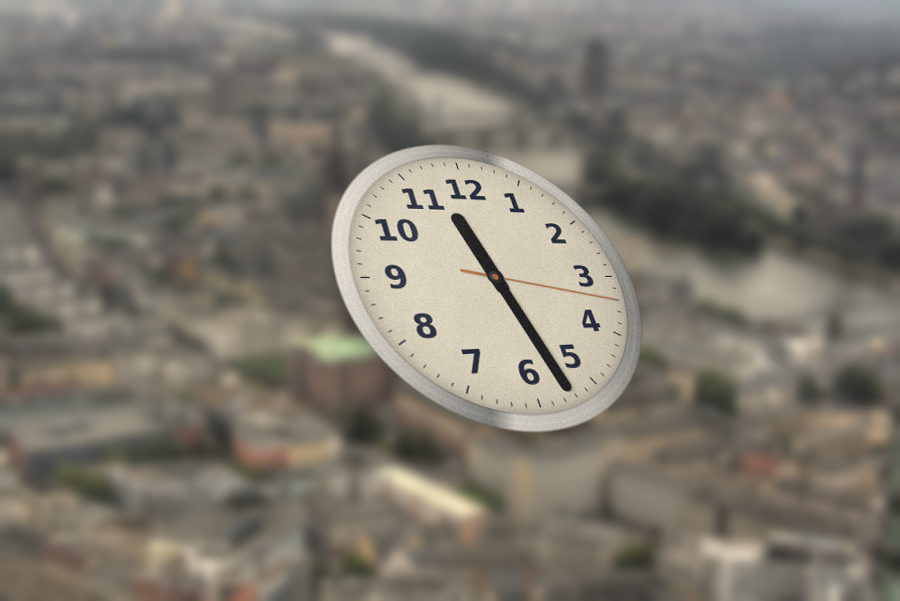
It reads 11 h 27 min 17 s
